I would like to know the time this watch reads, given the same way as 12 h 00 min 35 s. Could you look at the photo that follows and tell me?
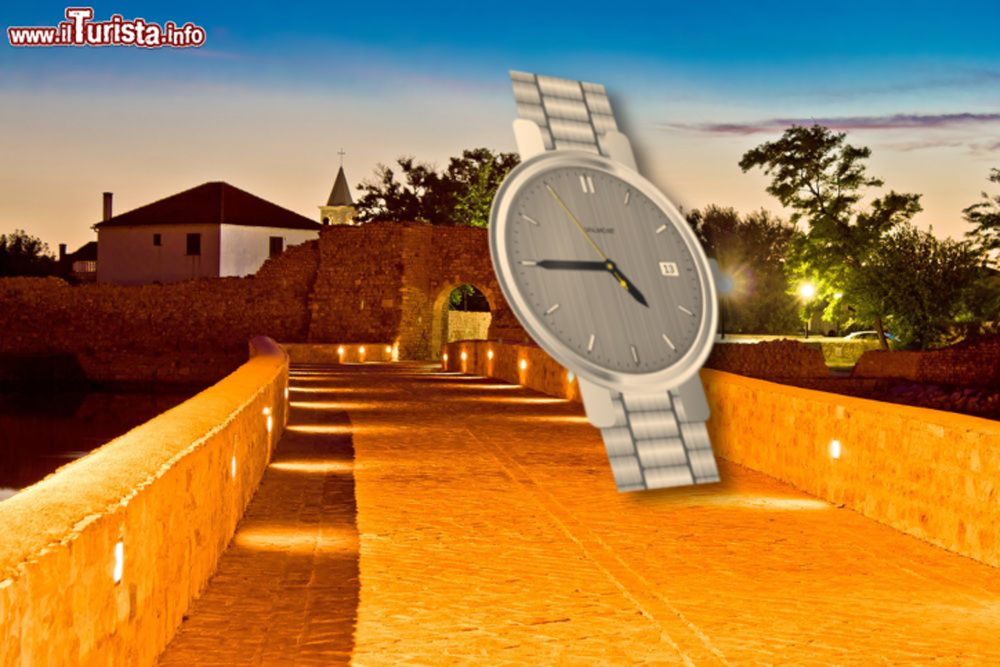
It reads 4 h 44 min 55 s
